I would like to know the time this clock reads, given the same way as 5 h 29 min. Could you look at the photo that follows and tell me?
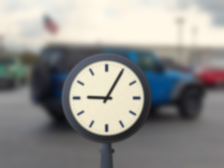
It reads 9 h 05 min
